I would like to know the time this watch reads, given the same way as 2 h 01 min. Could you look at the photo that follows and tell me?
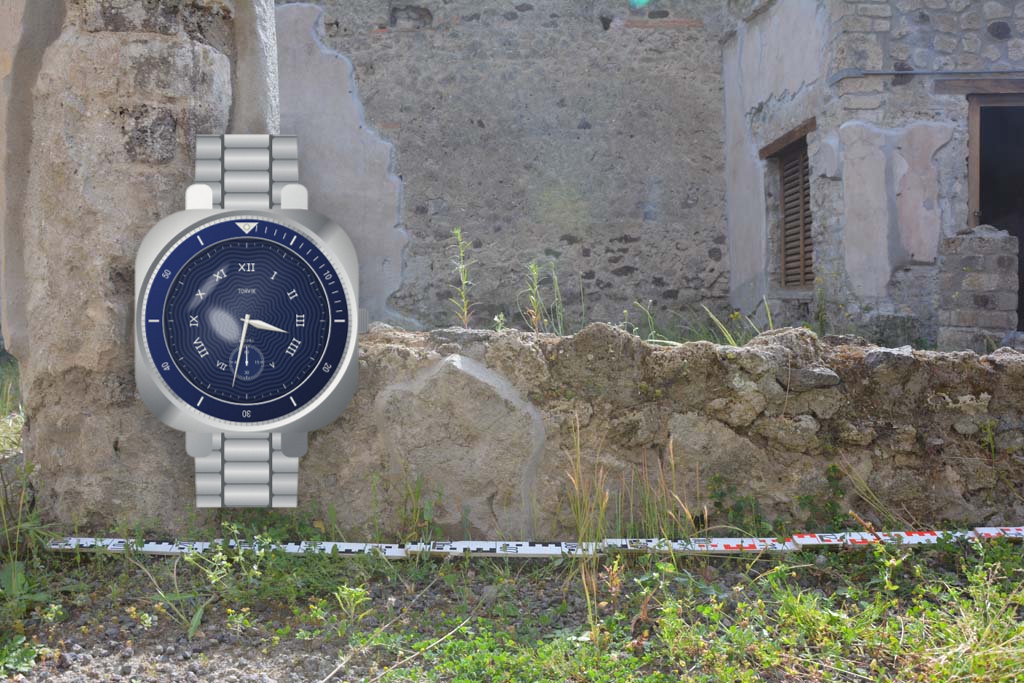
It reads 3 h 32 min
